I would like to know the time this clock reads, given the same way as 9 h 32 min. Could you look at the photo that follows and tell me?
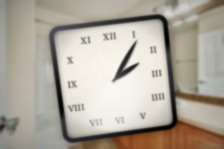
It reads 2 h 06 min
